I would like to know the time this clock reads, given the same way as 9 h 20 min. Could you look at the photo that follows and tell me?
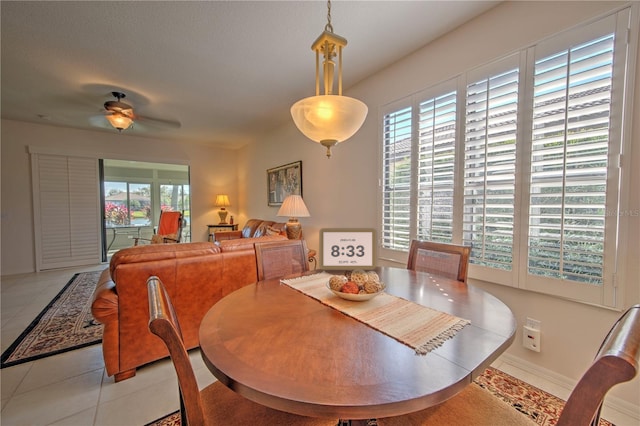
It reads 8 h 33 min
